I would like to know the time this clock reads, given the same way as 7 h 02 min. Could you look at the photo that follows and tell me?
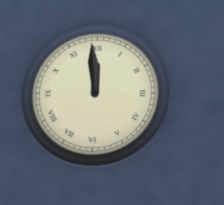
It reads 11 h 59 min
